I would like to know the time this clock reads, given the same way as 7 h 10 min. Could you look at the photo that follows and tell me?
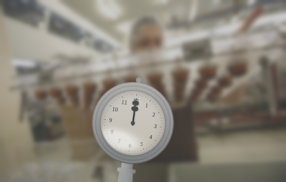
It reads 12 h 00 min
